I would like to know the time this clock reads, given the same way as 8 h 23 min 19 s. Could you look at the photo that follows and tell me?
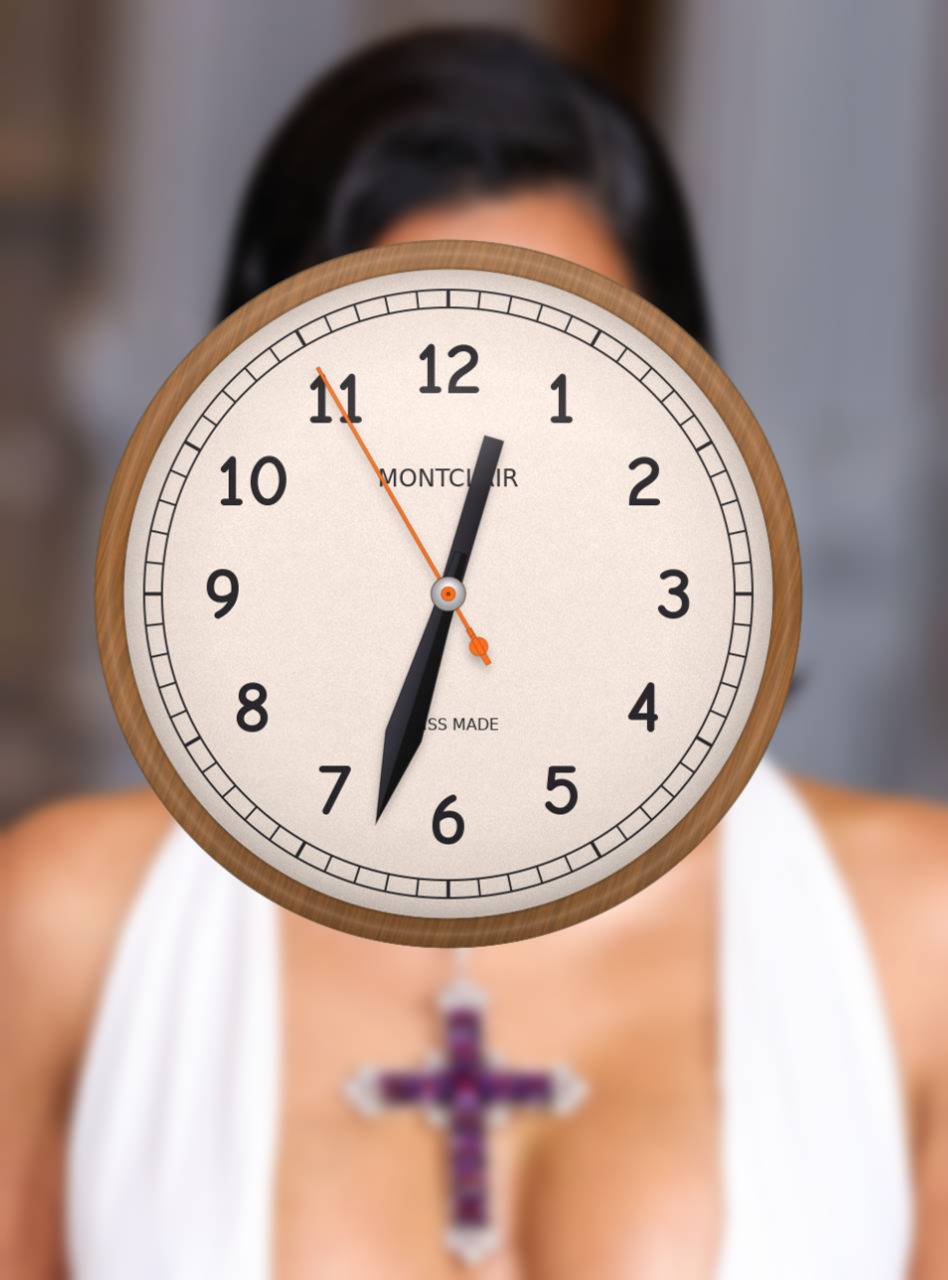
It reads 12 h 32 min 55 s
